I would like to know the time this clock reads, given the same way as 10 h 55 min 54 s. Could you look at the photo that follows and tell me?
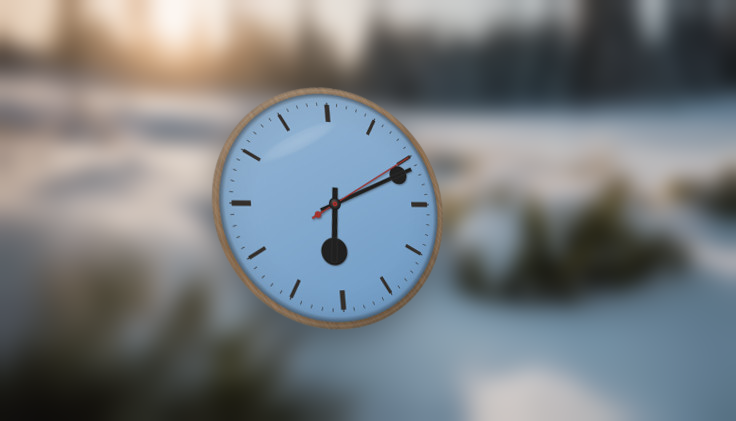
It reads 6 h 11 min 10 s
